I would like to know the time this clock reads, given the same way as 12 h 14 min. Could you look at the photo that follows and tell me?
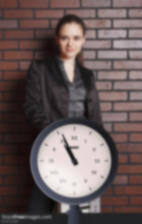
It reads 10 h 56 min
